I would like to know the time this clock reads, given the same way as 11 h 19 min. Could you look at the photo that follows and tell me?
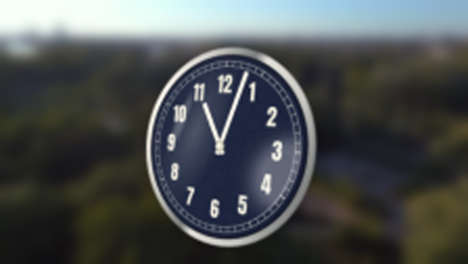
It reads 11 h 03 min
